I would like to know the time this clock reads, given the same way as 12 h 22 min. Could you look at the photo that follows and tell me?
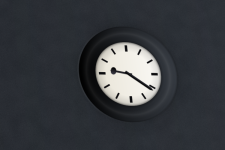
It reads 9 h 21 min
